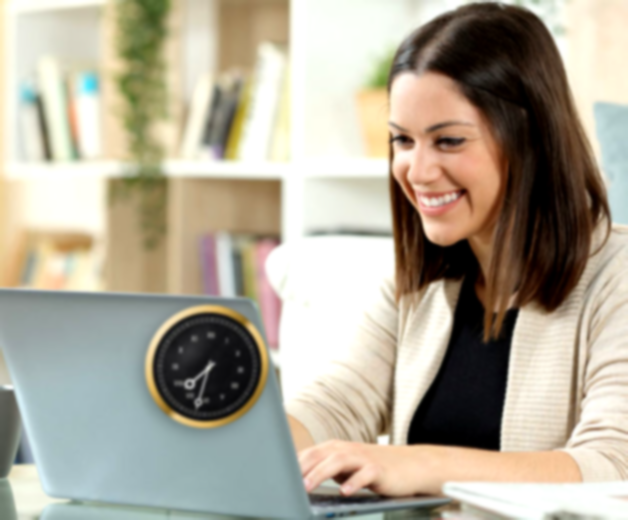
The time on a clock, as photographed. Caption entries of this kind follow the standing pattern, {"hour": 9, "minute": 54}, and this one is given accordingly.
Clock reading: {"hour": 7, "minute": 32}
